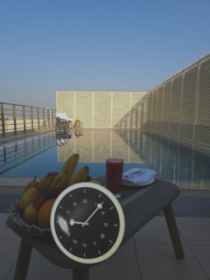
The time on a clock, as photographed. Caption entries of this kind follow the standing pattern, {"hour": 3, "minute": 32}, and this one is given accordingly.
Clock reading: {"hour": 9, "minute": 7}
